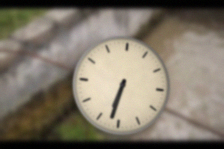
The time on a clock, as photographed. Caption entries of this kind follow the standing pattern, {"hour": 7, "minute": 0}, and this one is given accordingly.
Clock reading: {"hour": 6, "minute": 32}
